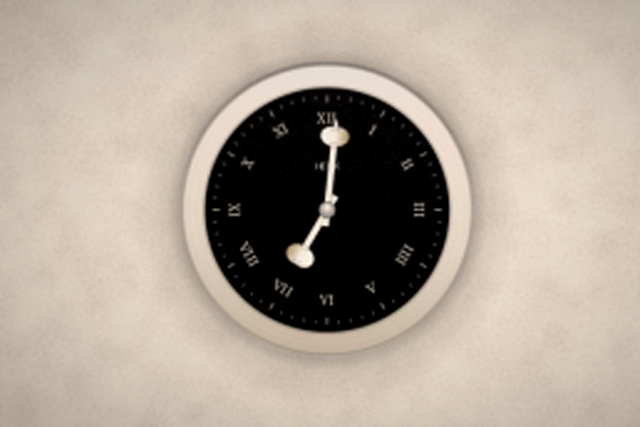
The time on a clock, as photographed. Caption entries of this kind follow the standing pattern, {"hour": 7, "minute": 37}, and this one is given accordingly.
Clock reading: {"hour": 7, "minute": 1}
